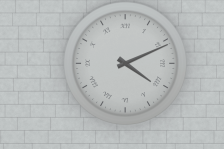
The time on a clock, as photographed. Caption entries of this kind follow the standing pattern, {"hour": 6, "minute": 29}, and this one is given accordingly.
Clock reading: {"hour": 4, "minute": 11}
